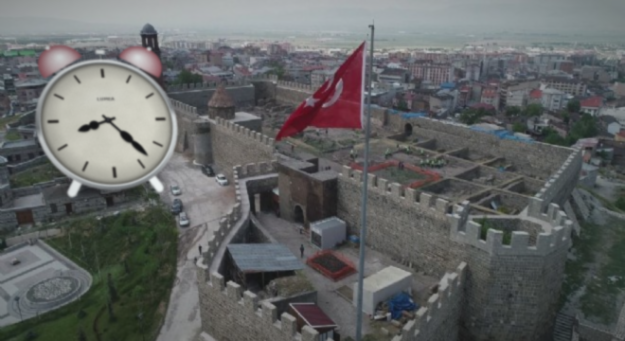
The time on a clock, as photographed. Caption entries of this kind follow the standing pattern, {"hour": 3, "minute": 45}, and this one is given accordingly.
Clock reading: {"hour": 8, "minute": 23}
